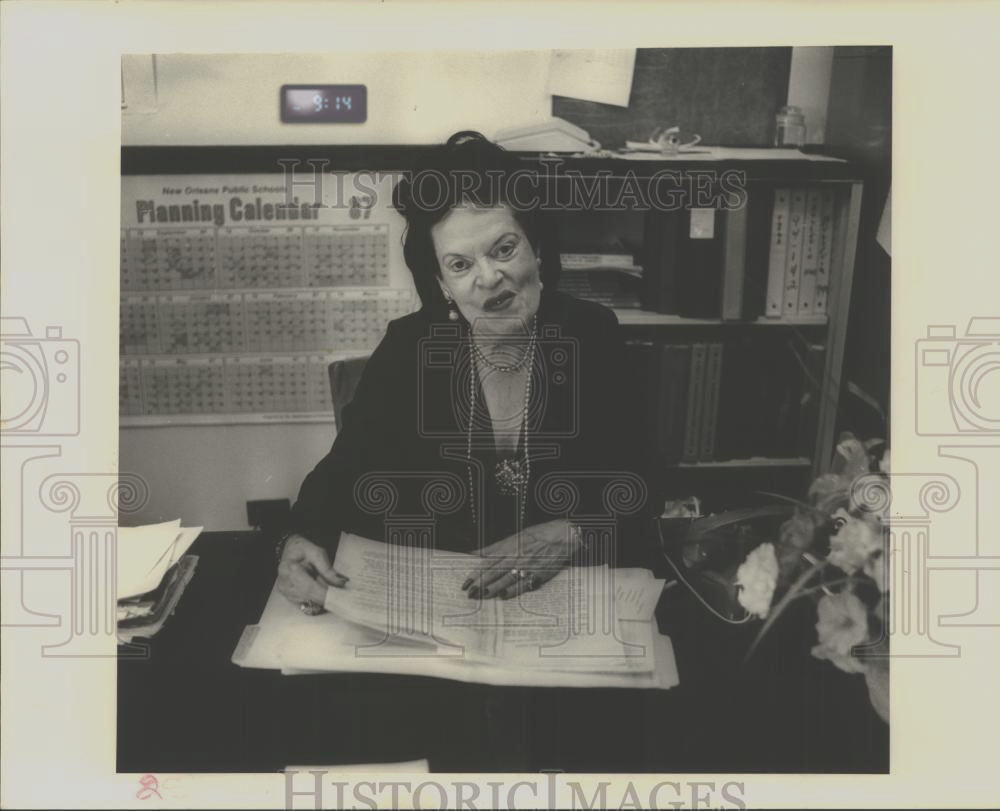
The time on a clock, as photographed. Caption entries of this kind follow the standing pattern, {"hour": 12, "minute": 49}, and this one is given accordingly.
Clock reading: {"hour": 9, "minute": 14}
